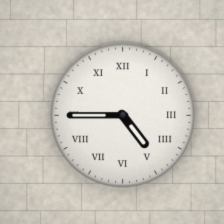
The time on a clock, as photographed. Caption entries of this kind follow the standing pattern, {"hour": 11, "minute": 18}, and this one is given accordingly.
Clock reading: {"hour": 4, "minute": 45}
